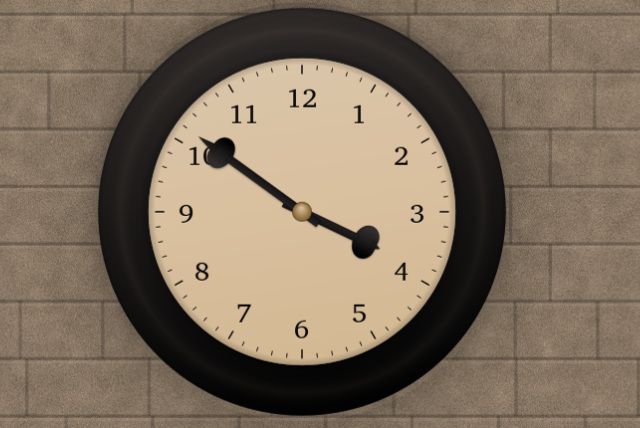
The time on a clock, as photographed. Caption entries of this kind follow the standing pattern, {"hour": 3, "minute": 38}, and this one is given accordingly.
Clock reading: {"hour": 3, "minute": 51}
